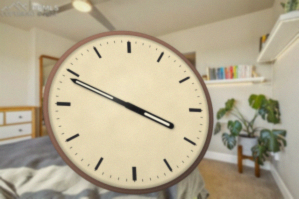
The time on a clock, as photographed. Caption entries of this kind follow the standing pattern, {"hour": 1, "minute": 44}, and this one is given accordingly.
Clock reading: {"hour": 3, "minute": 49}
